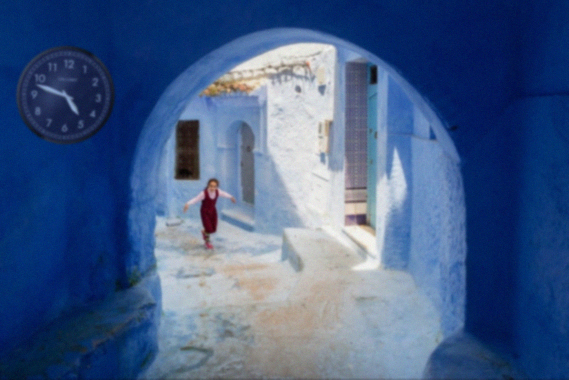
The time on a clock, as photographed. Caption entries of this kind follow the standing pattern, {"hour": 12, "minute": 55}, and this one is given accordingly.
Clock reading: {"hour": 4, "minute": 48}
